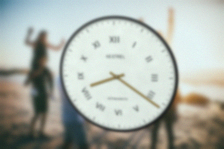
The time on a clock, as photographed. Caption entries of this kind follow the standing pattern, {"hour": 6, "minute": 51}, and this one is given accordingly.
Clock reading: {"hour": 8, "minute": 21}
